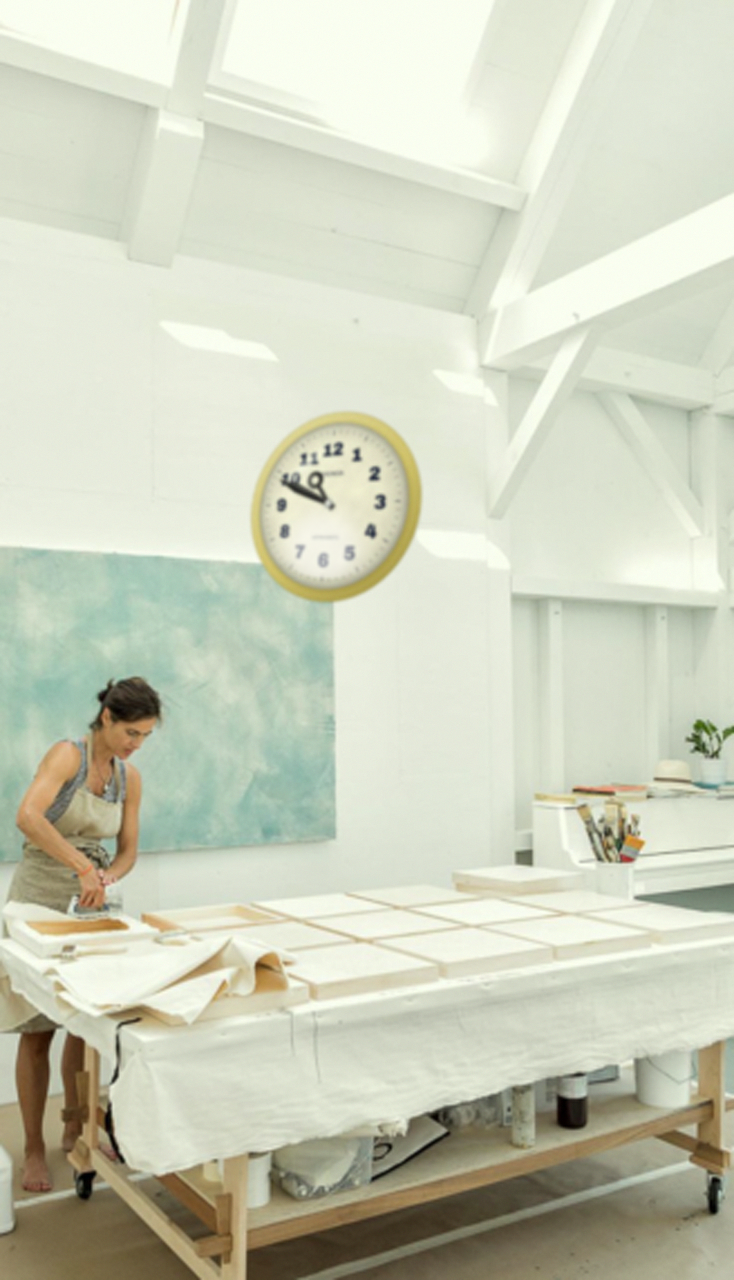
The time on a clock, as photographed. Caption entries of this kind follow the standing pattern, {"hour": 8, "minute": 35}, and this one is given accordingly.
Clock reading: {"hour": 10, "minute": 49}
